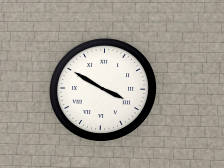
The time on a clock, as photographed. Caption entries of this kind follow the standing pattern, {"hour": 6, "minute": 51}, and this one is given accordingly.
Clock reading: {"hour": 3, "minute": 50}
